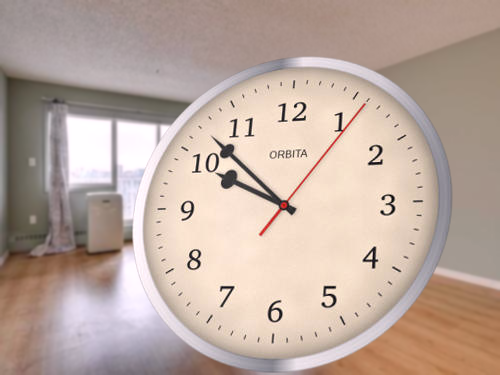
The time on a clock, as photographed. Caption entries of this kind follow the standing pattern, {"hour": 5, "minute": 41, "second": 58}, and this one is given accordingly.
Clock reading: {"hour": 9, "minute": 52, "second": 6}
